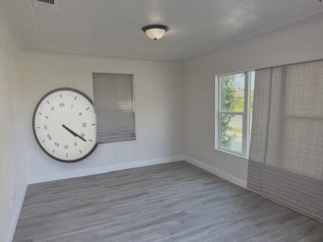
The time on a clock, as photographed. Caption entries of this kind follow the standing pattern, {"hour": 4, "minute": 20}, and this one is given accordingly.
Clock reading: {"hour": 4, "minute": 21}
